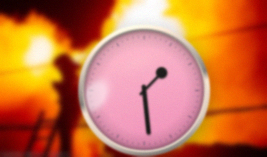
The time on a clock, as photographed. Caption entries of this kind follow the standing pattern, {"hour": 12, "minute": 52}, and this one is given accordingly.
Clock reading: {"hour": 1, "minute": 29}
